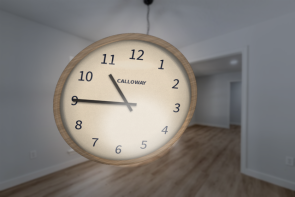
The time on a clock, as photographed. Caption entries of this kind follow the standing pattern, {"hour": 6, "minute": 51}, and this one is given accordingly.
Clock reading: {"hour": 10, "minute": 45}
